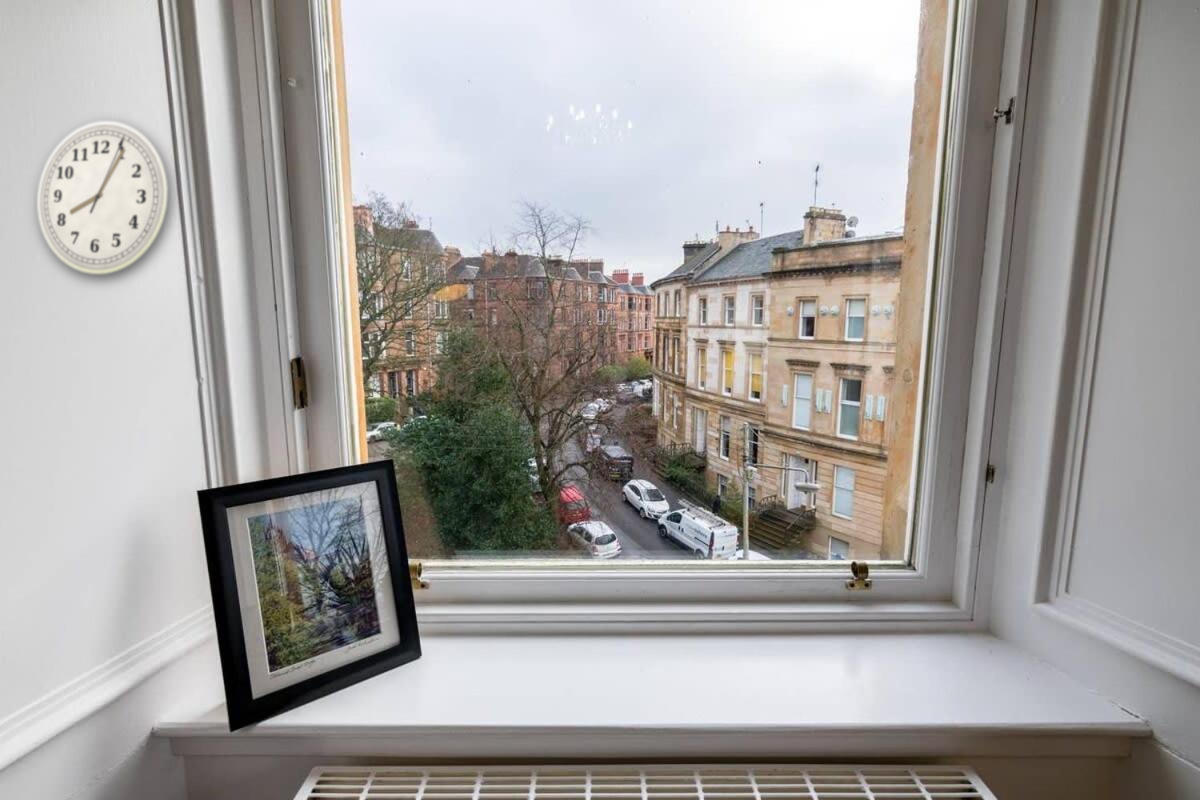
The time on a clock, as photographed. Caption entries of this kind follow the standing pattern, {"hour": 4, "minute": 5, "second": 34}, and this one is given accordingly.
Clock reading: {"hour": 8, "minute": 5, "second": 4}
